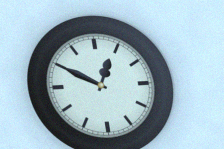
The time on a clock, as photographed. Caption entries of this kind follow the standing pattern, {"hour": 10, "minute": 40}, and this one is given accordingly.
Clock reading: {"hour": 12, "minute": 50}
